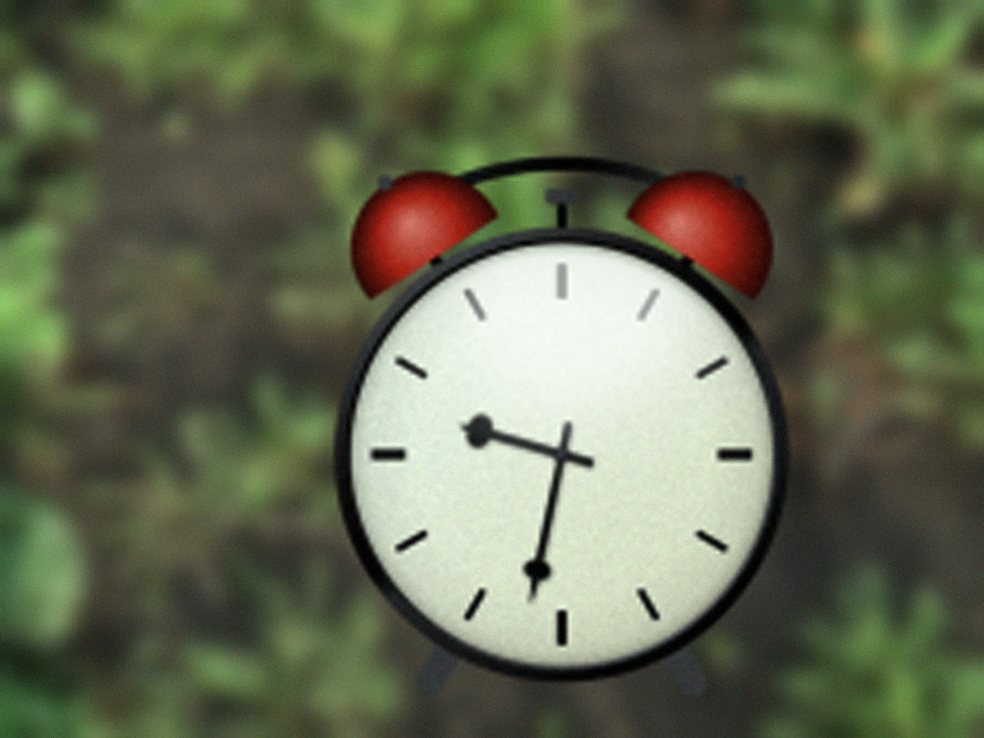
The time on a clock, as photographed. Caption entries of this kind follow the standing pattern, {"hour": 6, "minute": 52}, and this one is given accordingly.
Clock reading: {"hour": 9, "minute": 32}
